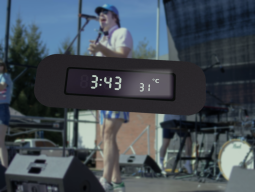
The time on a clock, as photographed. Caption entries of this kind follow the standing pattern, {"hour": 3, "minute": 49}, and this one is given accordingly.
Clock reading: {"hour": 3, "minute": 43}
